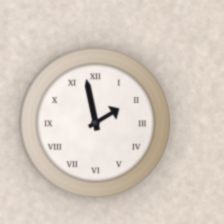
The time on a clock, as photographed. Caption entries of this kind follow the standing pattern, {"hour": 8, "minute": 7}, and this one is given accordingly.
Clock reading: {"hour": 1, "minute": 58}
